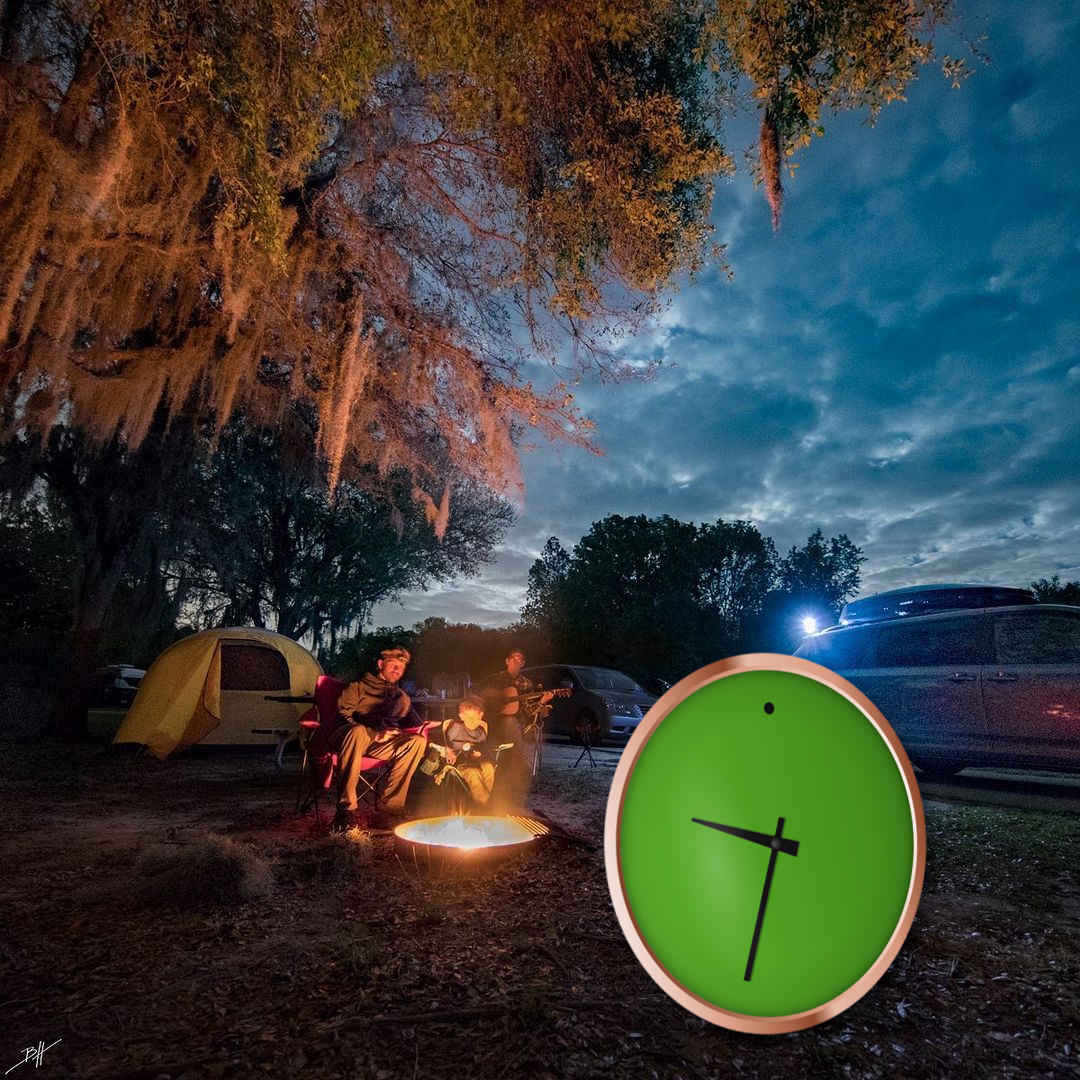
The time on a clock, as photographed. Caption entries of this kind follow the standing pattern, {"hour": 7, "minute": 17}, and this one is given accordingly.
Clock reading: {"hour": 9, "minute": 33}
